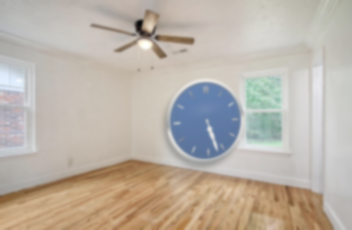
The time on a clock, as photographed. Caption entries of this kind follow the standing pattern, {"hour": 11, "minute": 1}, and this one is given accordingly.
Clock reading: {"hour": 5, "minute": 27}
